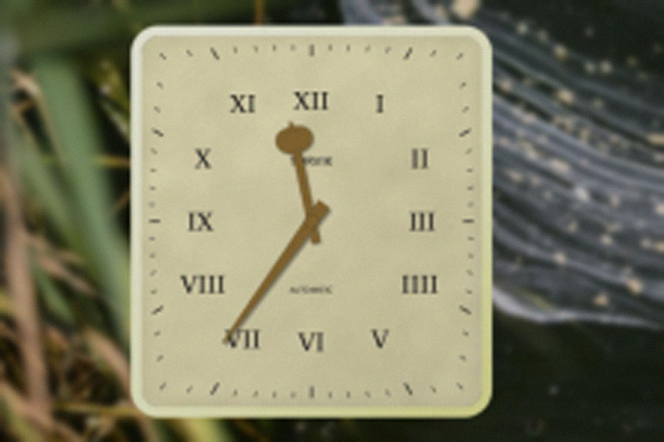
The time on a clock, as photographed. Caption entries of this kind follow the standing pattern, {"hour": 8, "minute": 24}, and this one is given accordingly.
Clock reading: {"hour": 11, "minute": 36}
